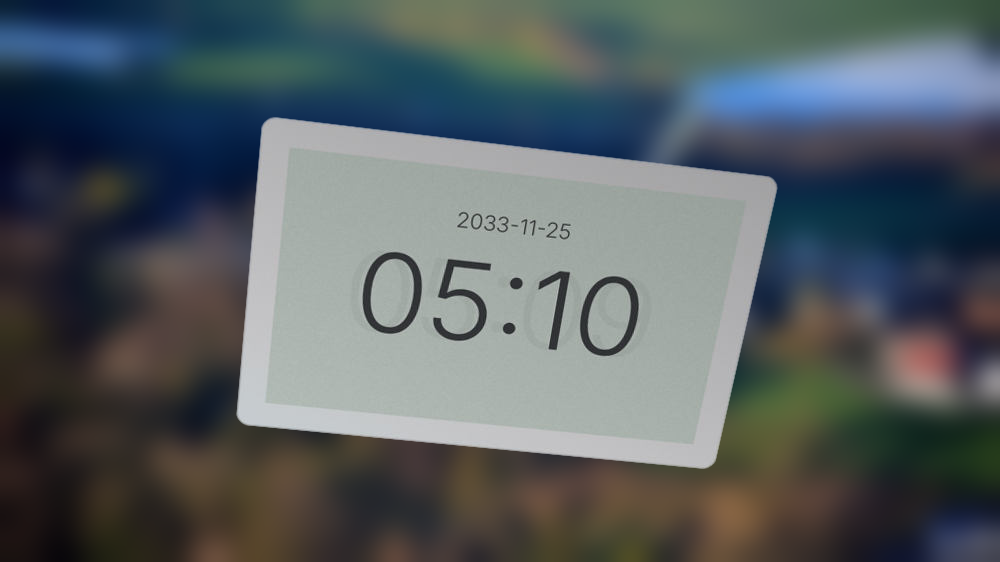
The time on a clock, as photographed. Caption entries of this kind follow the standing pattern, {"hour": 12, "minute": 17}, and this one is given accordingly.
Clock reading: {"hour": 5, "minute": 10}
